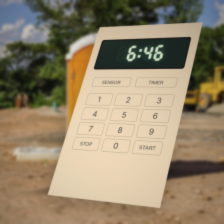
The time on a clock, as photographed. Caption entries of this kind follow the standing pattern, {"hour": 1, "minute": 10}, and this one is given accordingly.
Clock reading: {"hour": 6, "minute": 46}
